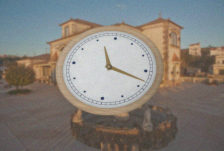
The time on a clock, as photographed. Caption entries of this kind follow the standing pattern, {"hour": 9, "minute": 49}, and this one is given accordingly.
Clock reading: {"hour": 11, "minute": 18}
